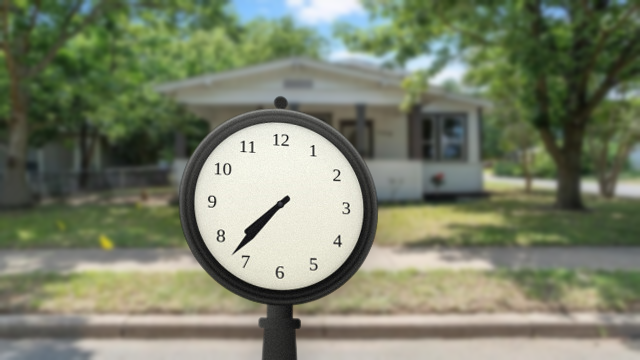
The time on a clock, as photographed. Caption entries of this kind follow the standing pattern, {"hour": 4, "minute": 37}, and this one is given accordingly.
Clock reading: {"hour": 7, "minute": 37}
